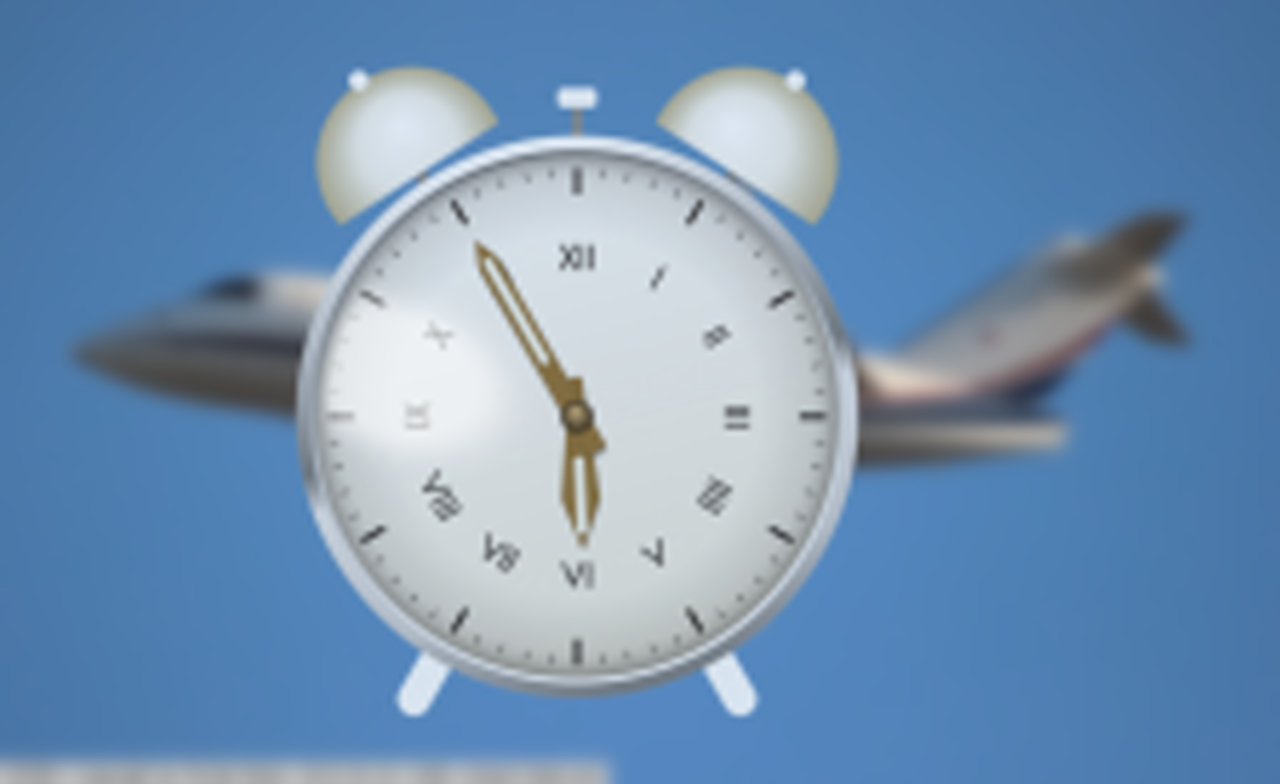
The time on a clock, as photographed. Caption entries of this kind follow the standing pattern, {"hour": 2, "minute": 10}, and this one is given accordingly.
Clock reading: {"hour": 5, "minute": 55}
